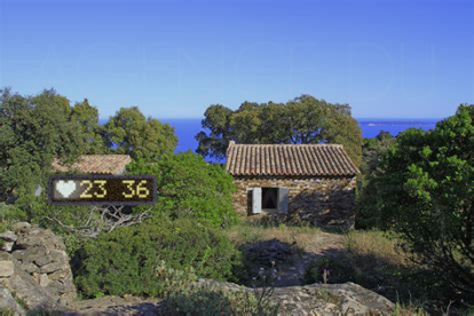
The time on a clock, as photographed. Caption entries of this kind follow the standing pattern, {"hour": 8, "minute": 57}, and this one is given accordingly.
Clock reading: {"hour": 23, "minute": 36}
